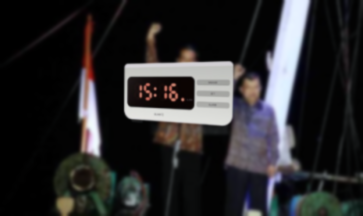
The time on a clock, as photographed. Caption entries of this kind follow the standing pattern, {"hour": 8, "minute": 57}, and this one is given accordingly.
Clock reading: {"hour": 15, "minute": 16}
